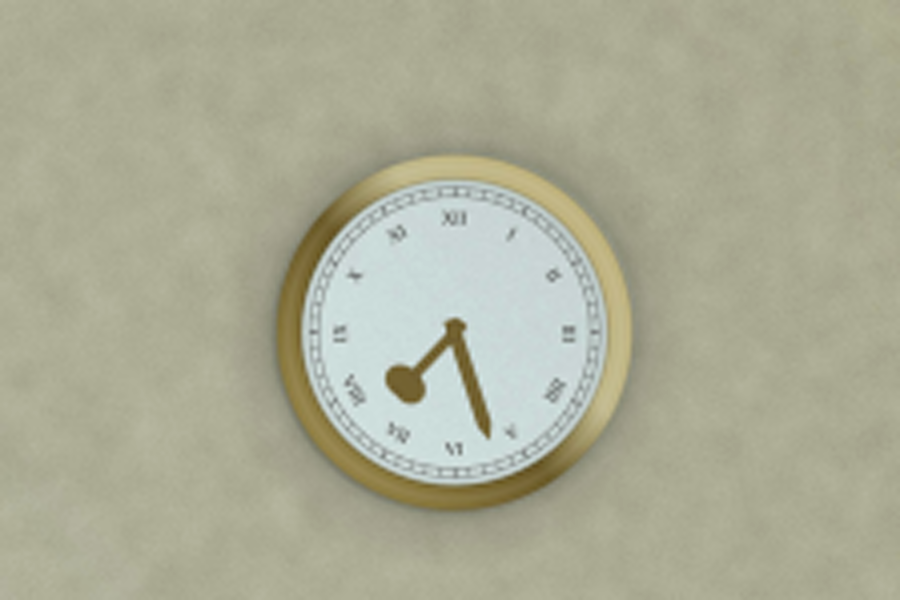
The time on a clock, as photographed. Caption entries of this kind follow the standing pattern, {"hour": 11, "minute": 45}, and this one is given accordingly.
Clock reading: {"hour": 7, "minute": 27}
